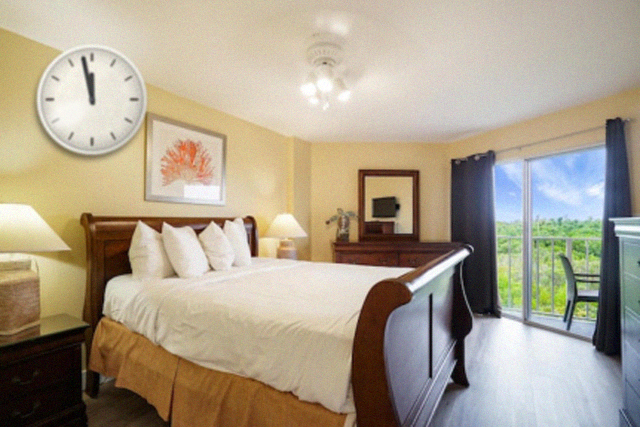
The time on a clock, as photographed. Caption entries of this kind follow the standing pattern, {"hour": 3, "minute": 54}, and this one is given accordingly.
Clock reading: {"hour": 11, "minute": 58}
